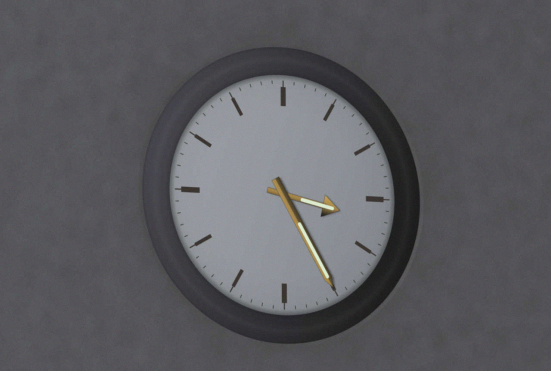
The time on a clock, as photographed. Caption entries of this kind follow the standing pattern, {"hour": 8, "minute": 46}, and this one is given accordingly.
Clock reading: {"hour": 3, "minute": 25}
